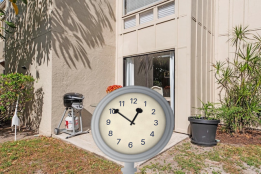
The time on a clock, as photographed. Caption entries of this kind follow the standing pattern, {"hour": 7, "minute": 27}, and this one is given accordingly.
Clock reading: {"hour": 12, "minute": 51}
